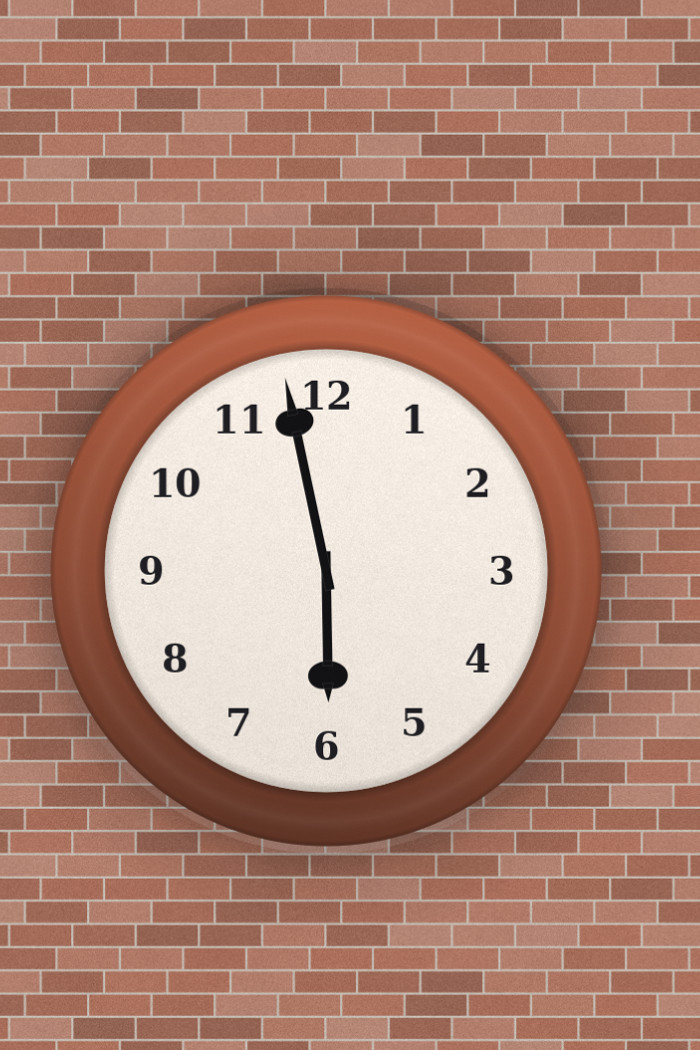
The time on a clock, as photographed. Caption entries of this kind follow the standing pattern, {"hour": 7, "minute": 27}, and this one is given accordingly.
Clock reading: {"hour": 5, "minute": 58}
